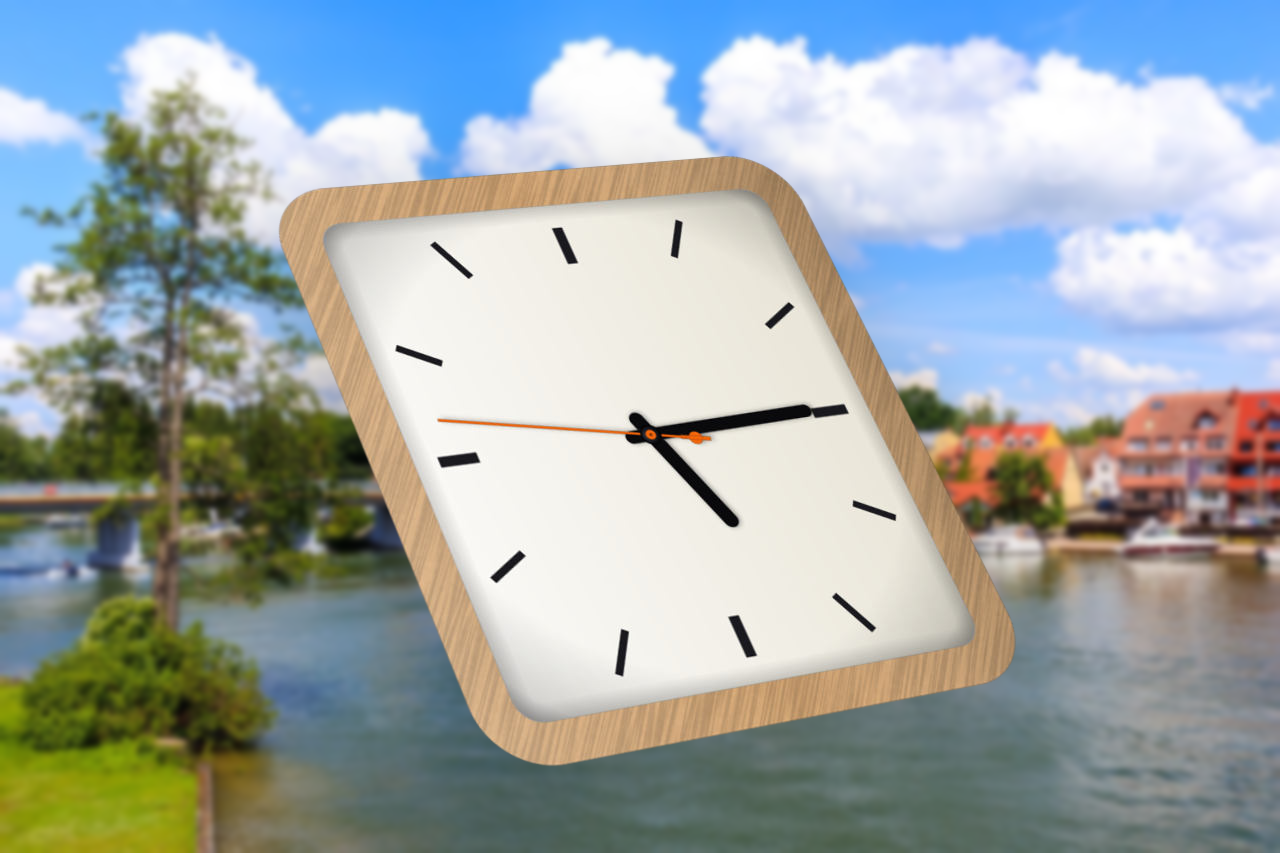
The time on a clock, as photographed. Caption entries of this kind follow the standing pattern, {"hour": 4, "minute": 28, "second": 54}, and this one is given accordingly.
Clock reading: {"hour": 5, "minute": 14, "second": 47}
